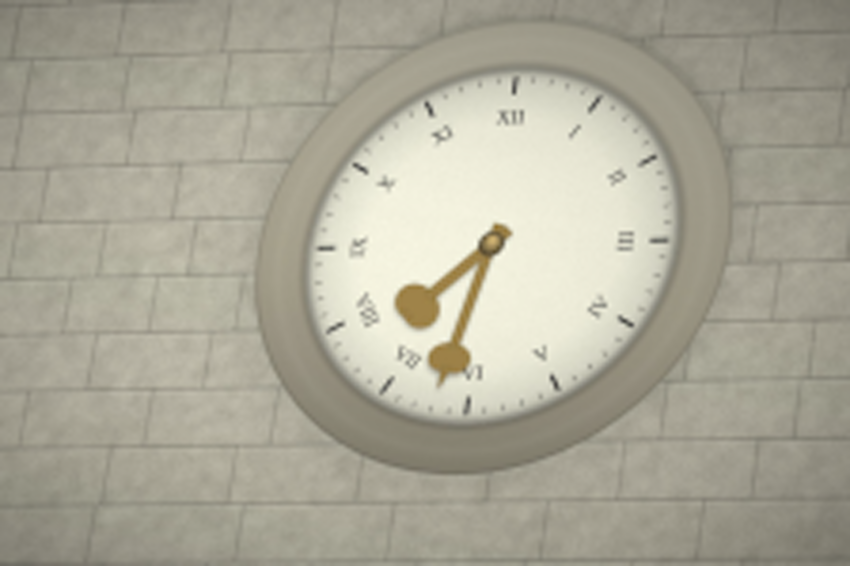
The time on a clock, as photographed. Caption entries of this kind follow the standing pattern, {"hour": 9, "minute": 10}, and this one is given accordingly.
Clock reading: {"hour": 7, "minute": 32}
